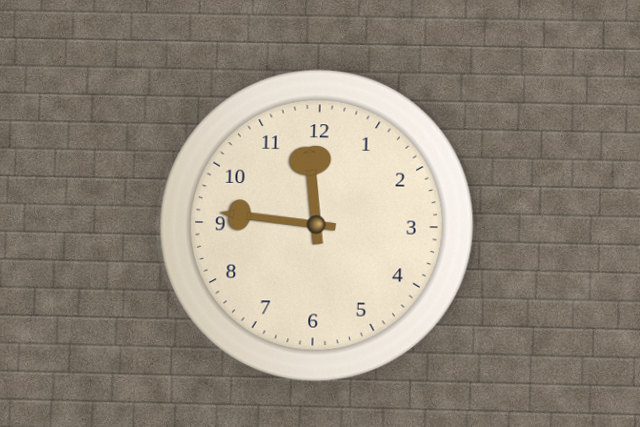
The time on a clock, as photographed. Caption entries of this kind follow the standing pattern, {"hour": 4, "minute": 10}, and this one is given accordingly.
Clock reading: {"hour": 11, "minute": 46}
